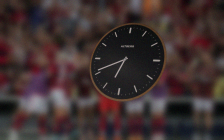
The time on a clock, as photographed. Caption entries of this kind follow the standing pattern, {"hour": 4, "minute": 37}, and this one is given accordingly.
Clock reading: {"hour": 6, "minute": 41}
